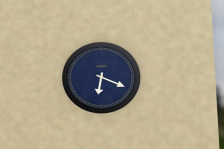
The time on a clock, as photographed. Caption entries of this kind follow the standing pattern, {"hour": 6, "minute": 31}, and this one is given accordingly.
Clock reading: {"hour": 6, "minute": 19}
